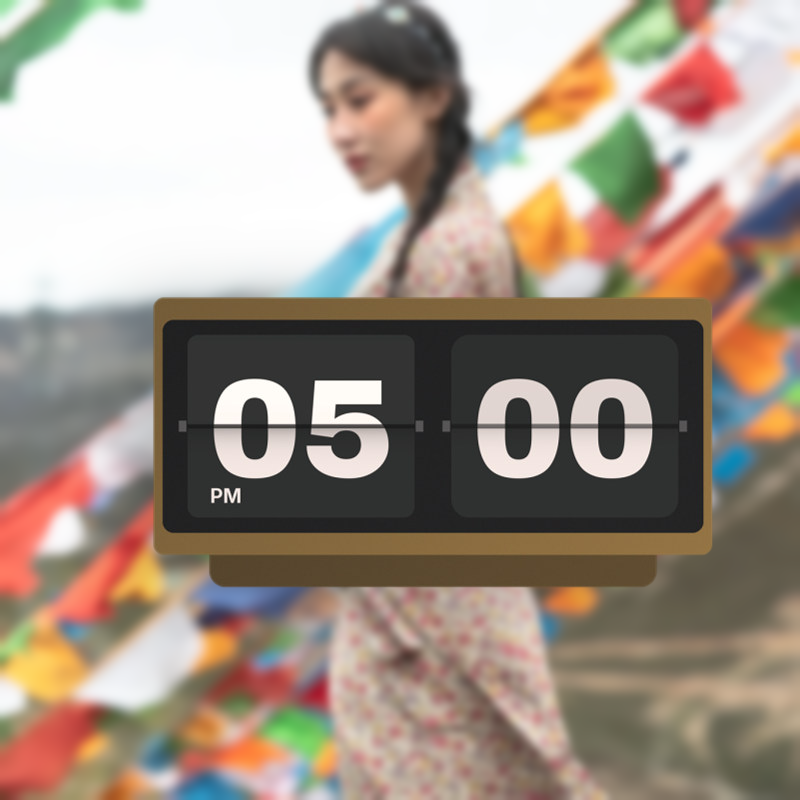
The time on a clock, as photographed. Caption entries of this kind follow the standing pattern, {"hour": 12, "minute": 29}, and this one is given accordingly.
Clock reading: {"hour": 5, "minute": 0}
